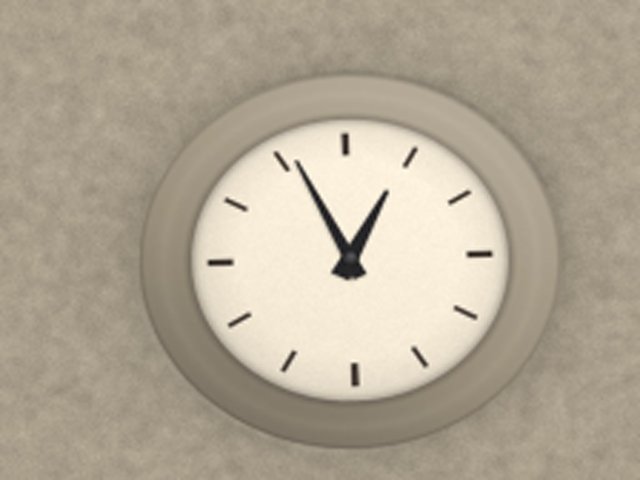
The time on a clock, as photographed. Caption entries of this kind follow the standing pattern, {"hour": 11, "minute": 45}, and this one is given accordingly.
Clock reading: {"hour": 12, "minute": 56}
